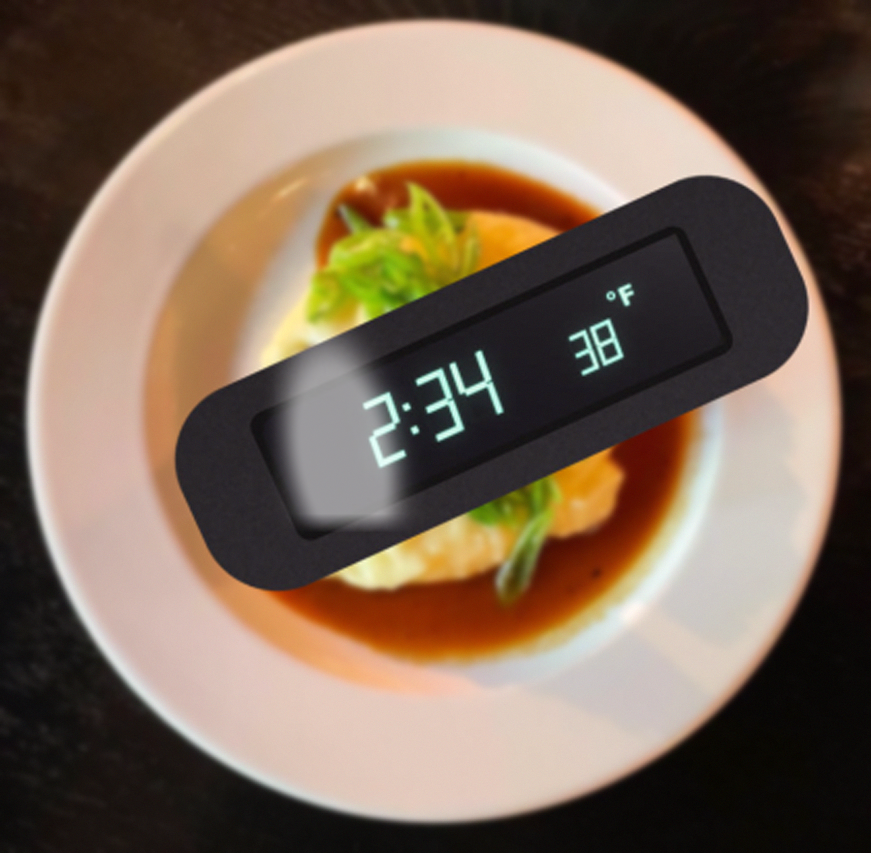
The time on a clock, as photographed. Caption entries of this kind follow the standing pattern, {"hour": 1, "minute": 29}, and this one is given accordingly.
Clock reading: {"hour": 2, "minute": 34}
